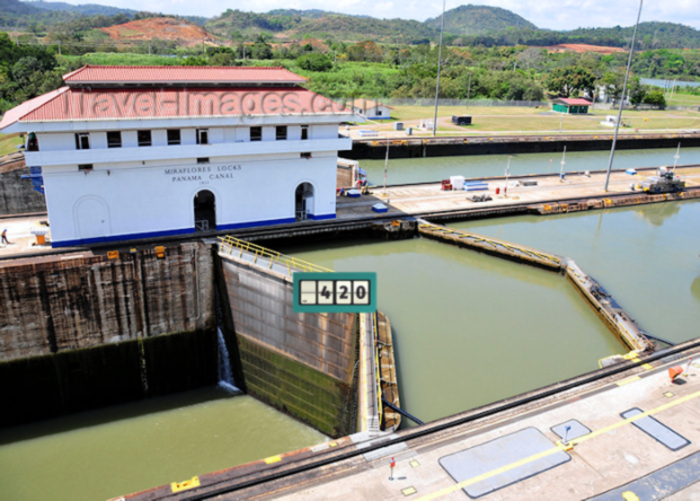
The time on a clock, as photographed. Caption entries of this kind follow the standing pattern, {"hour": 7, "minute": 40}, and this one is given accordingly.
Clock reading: {"hour": 4, "minute": 20}
